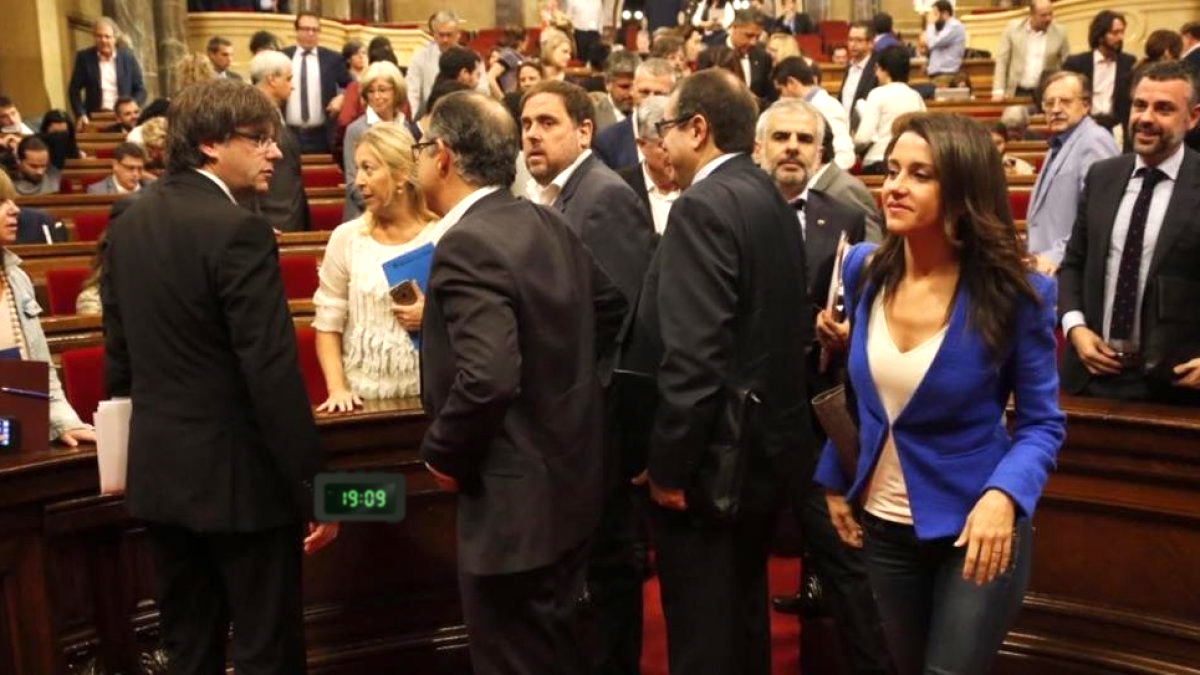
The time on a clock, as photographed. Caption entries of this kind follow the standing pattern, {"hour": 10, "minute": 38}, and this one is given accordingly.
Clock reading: {"hour": 19, "minute": 9}
